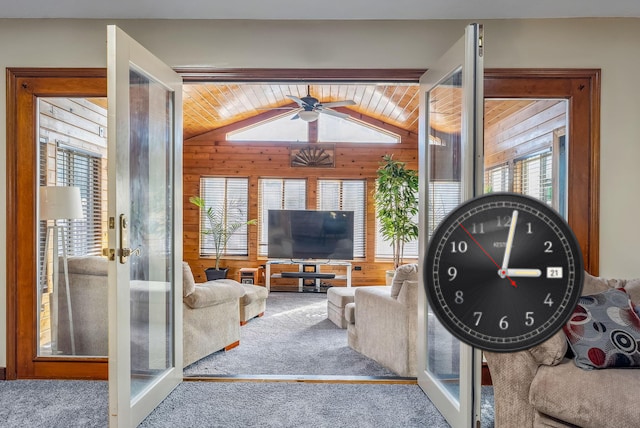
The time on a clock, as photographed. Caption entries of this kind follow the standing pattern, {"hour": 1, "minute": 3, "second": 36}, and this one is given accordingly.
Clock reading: {"hour": 3, "minute": 1, "second": 53}
